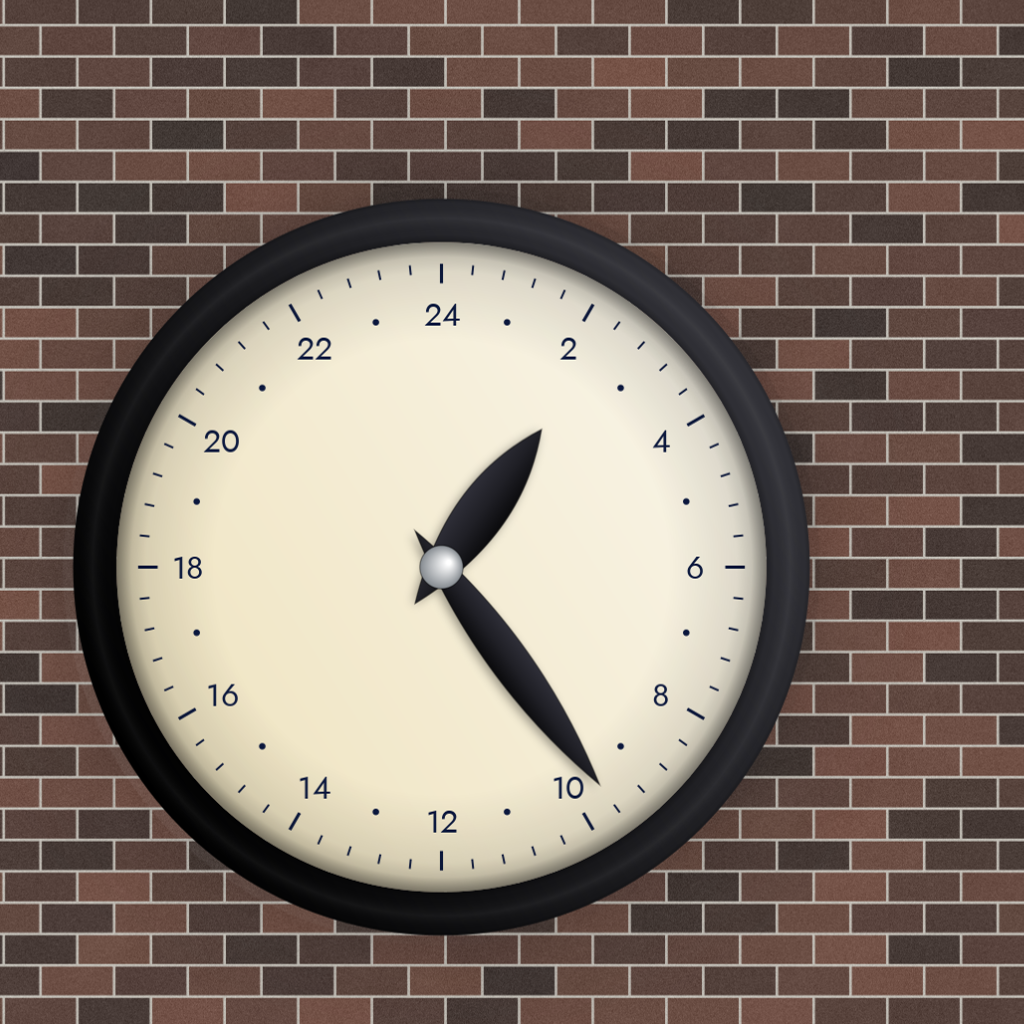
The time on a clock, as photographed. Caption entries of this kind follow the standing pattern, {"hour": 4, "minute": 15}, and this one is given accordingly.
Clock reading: {"hour": 2, "minute": 24}
